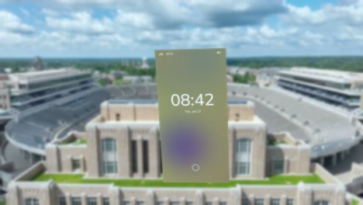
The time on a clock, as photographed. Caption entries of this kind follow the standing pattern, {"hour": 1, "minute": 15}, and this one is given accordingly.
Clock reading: {"hour": 8, "minute": 42}
